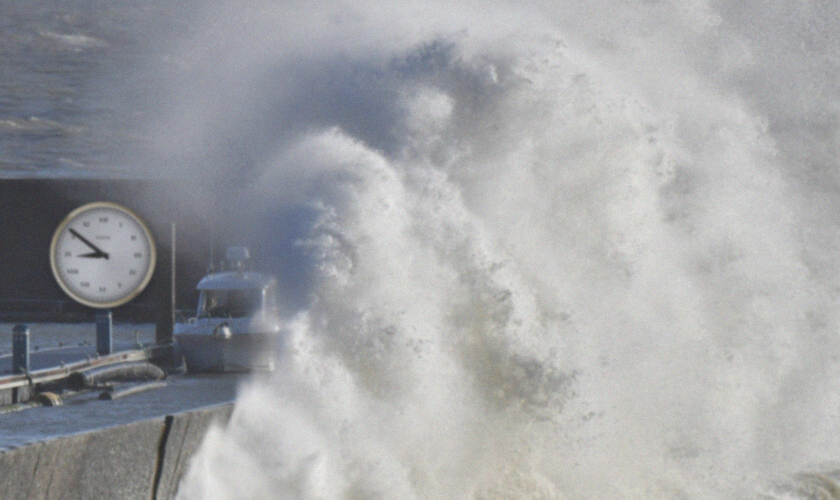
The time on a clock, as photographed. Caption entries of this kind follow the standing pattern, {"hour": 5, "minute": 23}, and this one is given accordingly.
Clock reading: {"hour": 8, "minute": 51}
